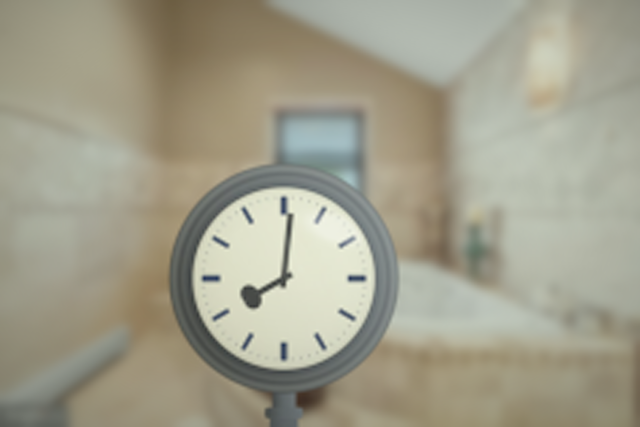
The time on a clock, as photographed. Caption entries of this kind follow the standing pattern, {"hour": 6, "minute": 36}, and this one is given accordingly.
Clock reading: {"hour": 8, "minute": 1}
